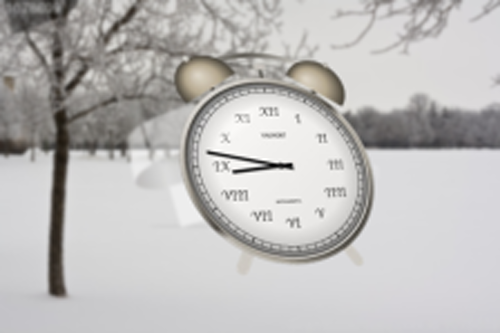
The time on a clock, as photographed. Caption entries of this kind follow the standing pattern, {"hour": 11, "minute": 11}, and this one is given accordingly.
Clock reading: {"hour": 8, "minute": 47}
